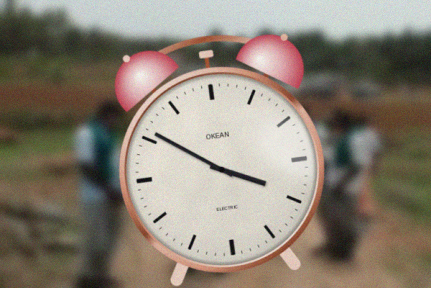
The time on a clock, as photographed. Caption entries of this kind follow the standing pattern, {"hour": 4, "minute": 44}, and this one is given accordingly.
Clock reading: {"hour": 3, "minute": 51}
